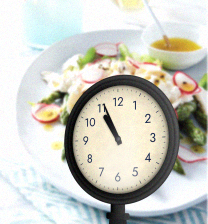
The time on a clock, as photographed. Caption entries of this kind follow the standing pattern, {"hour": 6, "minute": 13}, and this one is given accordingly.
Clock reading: {"hour": 10, "minute": 56}
